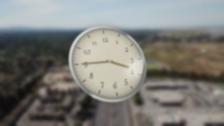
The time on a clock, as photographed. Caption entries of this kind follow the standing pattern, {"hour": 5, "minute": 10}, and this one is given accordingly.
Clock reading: {"hour": 3, "minute": 45}
